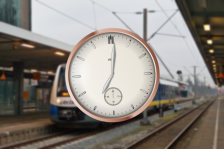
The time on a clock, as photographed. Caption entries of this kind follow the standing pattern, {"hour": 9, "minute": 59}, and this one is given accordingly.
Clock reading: {"hour": 7, "minute": 1}
